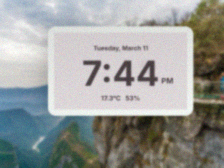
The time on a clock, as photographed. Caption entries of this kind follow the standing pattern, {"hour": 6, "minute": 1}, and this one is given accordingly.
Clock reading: {"hour": 7, "minute": 44}
